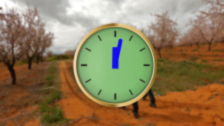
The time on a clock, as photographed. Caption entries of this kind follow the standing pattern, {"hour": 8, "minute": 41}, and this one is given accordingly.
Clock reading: {"hour": 12, "minute": 2}
